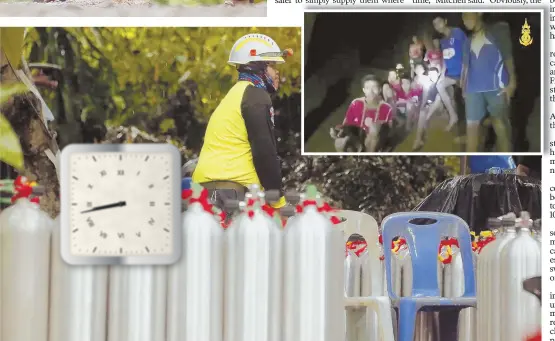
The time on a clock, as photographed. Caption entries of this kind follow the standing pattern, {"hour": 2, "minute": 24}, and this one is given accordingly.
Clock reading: {"hour": 8, "minute": 43}
